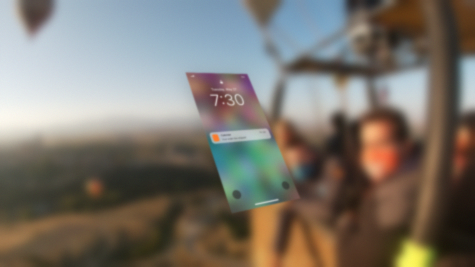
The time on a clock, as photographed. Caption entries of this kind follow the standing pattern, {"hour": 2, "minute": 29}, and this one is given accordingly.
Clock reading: {"hour": 7, "minute": 30}
